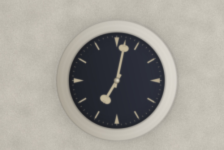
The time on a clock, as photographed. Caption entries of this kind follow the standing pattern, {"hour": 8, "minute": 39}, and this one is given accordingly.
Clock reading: {"hour": 7, "minute": 2}
